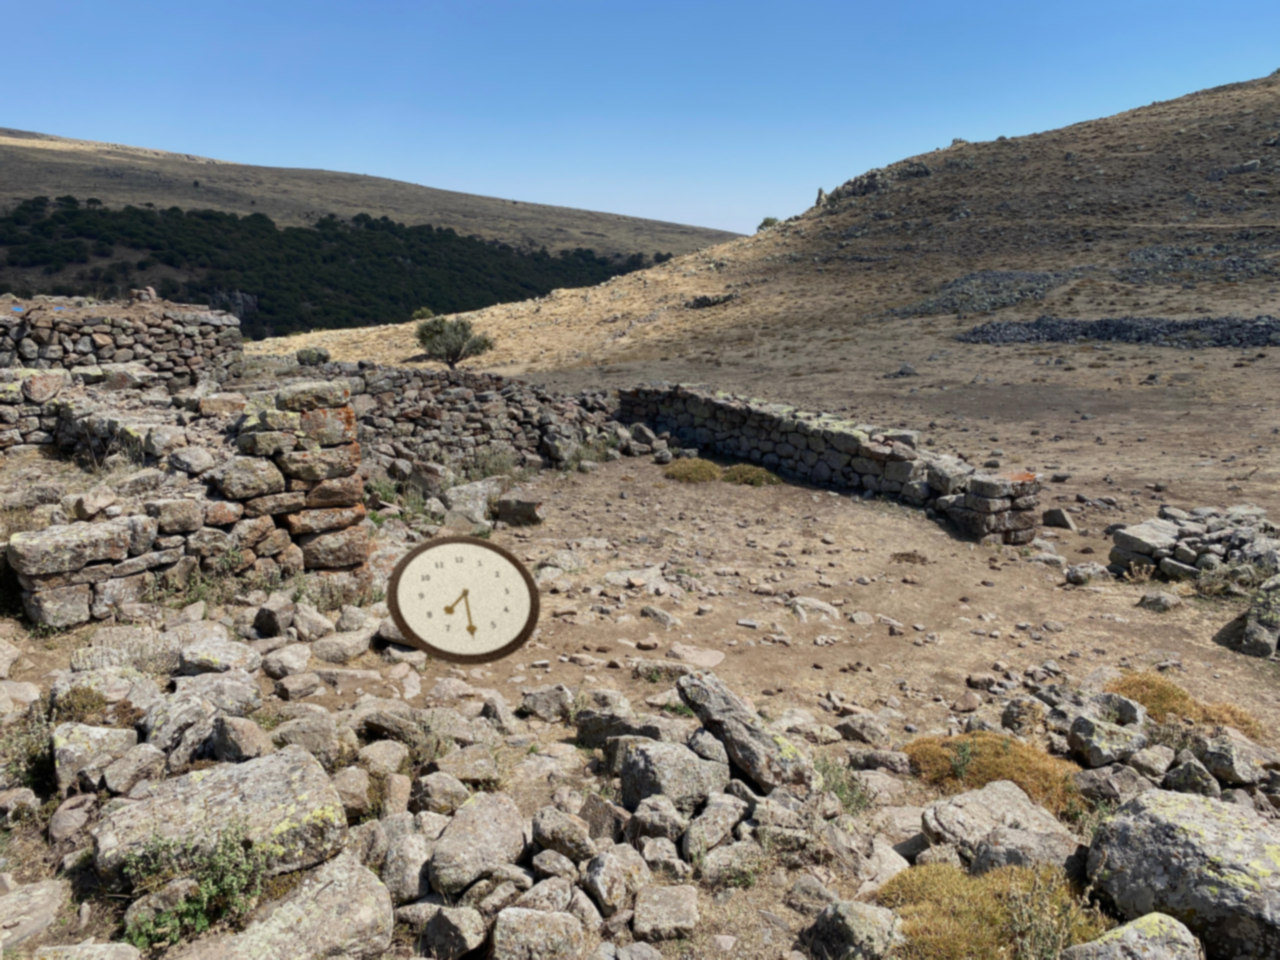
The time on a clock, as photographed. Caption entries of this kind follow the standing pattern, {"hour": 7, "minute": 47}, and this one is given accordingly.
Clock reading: {"hour": 7, "minute": 30}
